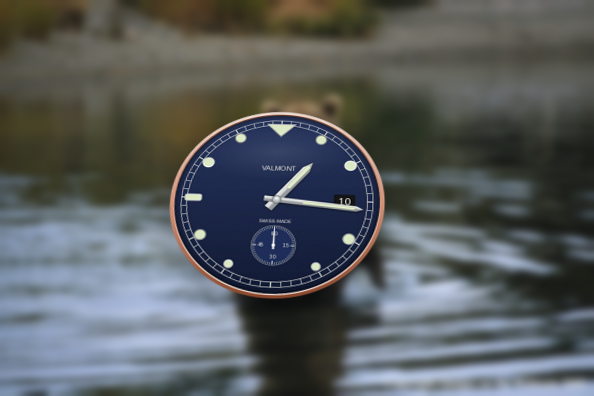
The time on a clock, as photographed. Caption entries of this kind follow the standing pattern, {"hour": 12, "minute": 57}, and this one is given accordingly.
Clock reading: {"hour": 1, "minute": 16}
